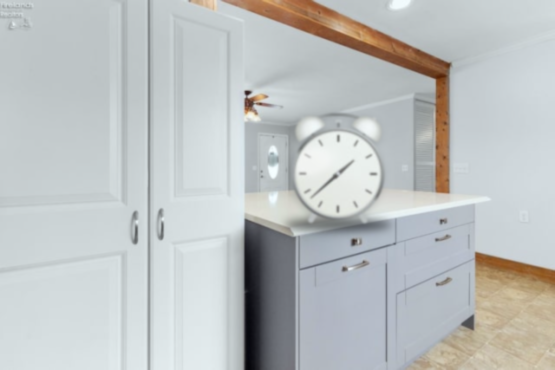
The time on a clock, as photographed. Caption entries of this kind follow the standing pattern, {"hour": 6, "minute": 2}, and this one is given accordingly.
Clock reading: {"hour": 1, "minute": 38}
